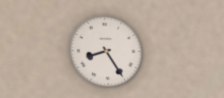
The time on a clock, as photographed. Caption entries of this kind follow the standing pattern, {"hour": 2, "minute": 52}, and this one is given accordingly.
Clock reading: {"hour": 8, "minute": 25}
